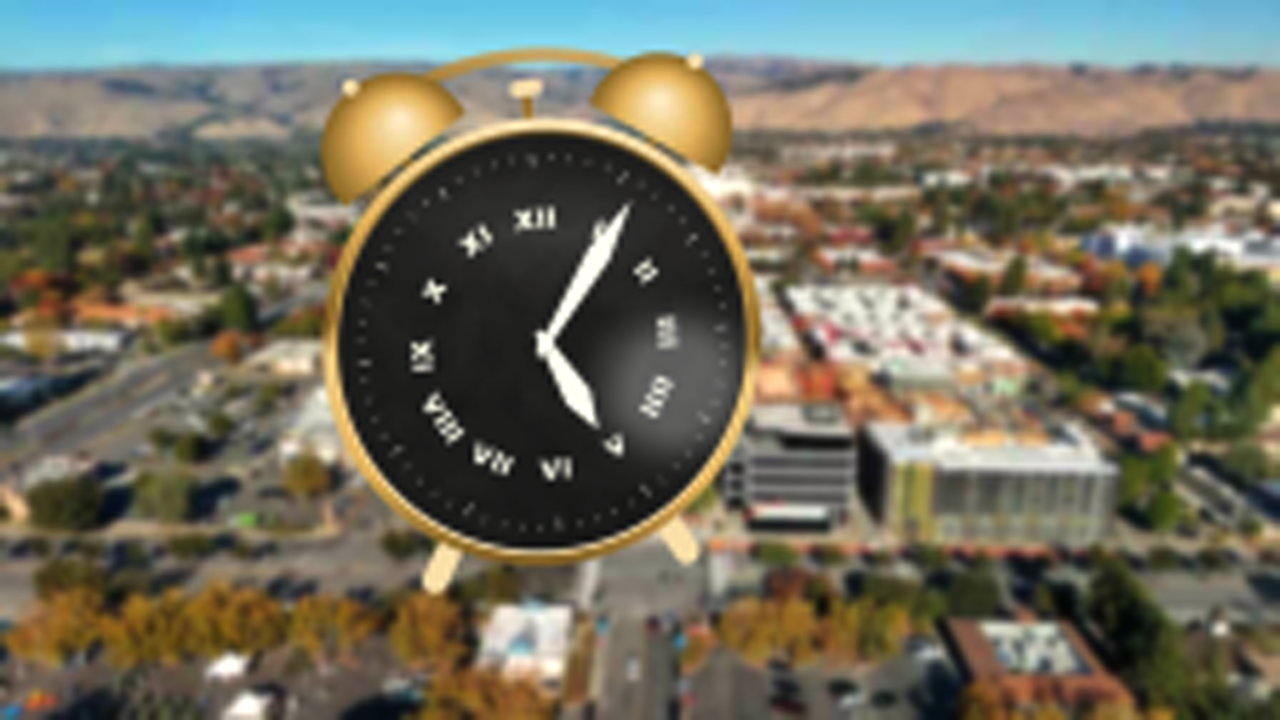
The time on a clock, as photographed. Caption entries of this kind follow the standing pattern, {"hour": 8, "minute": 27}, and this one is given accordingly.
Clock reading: {"hour": 5, "minute": 6}
